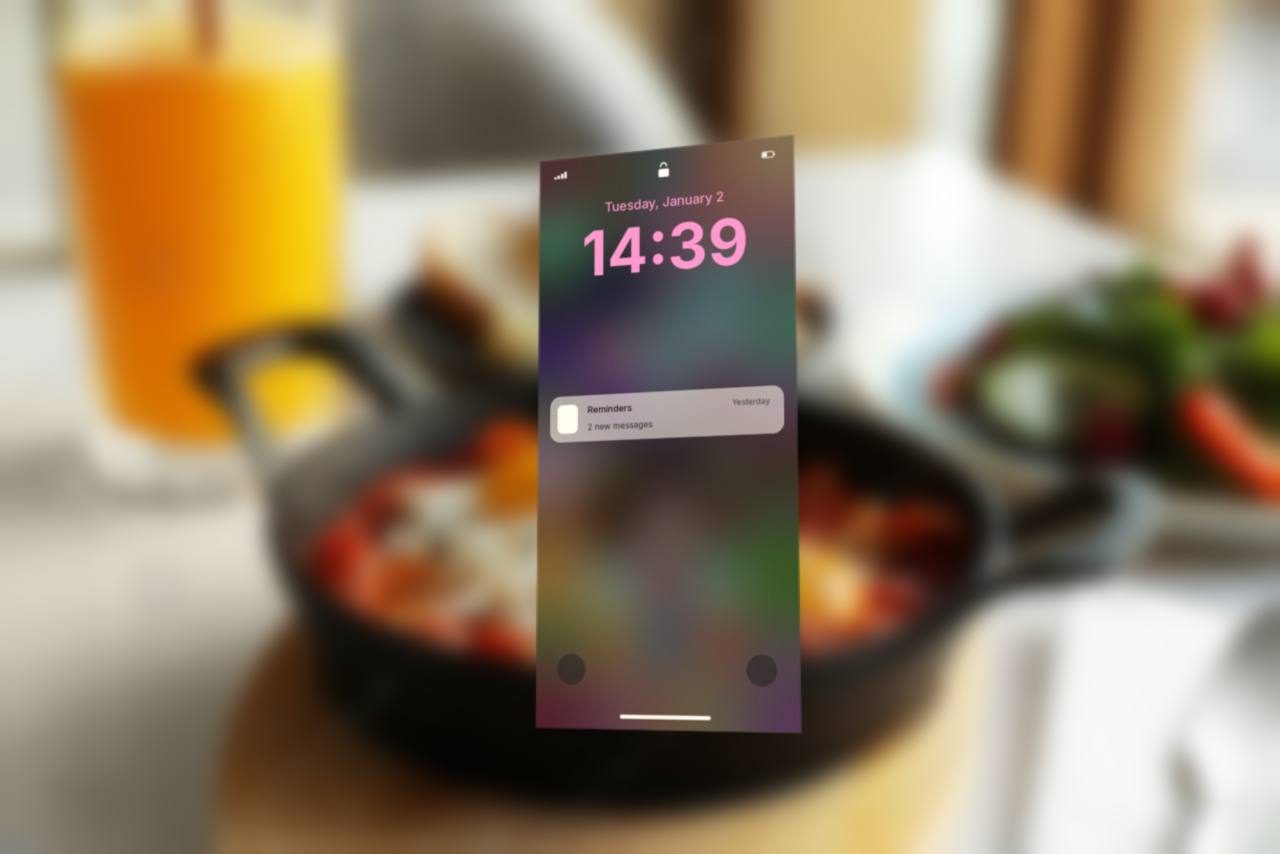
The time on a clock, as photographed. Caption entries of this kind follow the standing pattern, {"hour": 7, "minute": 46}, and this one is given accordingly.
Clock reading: {"hour": 14, "minute": 39}
